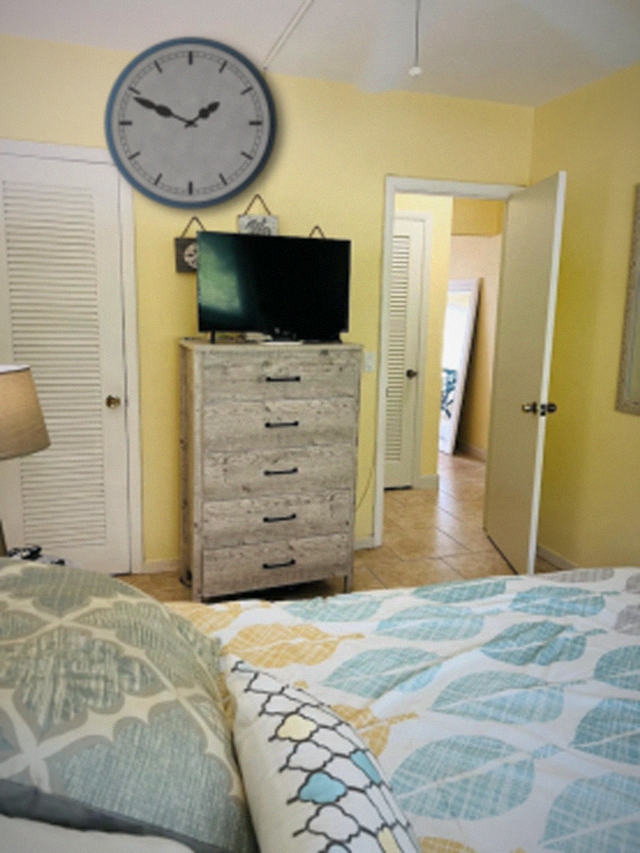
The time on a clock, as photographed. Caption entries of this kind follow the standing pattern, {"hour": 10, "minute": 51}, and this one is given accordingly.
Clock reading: {"hour": 1, "minute": 49}
